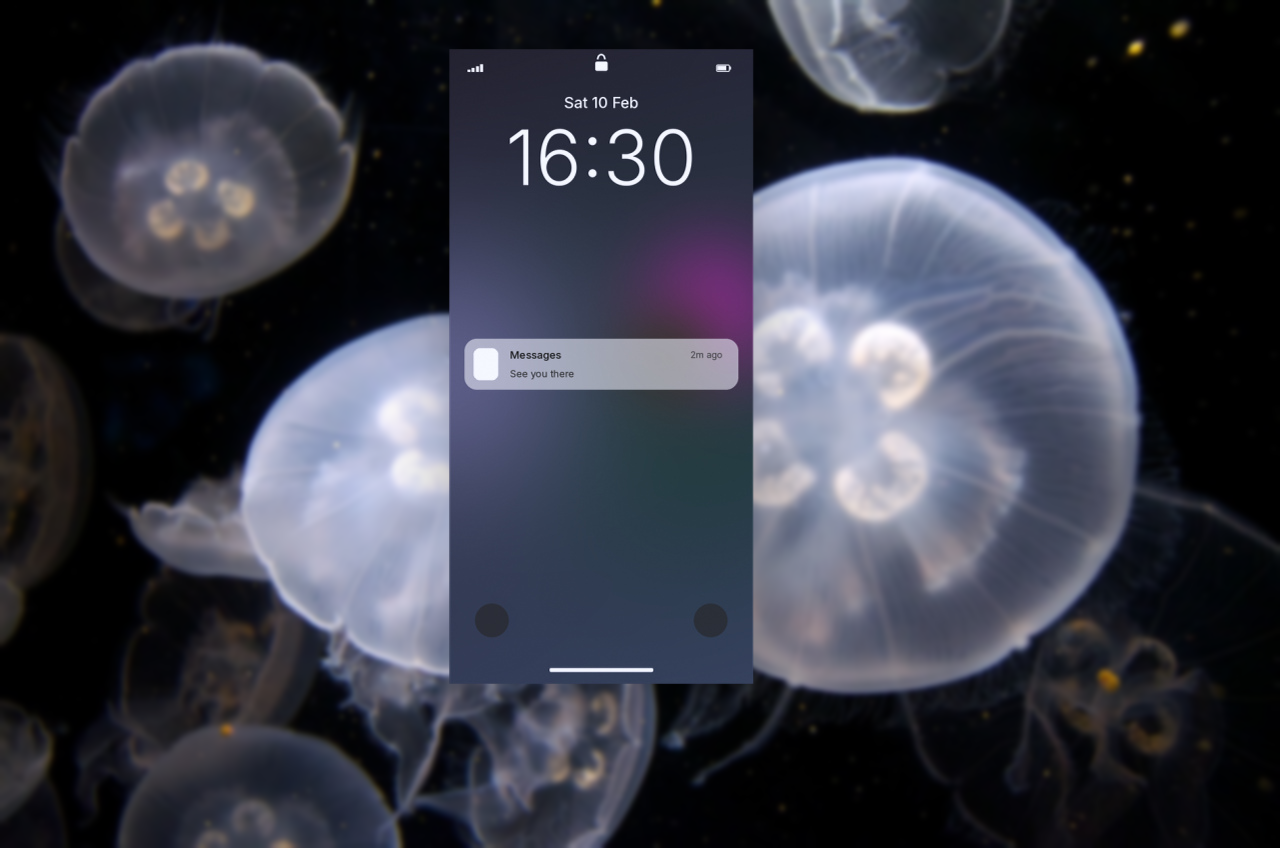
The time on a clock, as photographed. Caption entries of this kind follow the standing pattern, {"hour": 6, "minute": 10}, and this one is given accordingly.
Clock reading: {"hour": 16, "minute": 30}
